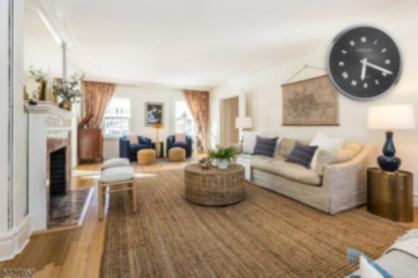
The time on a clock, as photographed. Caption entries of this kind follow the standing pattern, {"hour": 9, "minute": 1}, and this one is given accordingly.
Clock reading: {"hour": 6, "minute": 19}
